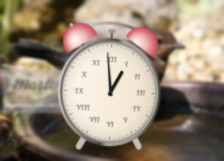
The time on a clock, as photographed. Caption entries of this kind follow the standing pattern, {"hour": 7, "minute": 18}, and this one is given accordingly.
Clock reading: {"hour": 12, "minute": 59}
